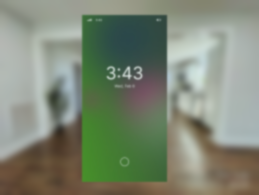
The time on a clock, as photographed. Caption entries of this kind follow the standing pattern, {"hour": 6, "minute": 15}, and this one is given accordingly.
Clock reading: {"hour": 3, "minute": 43}
